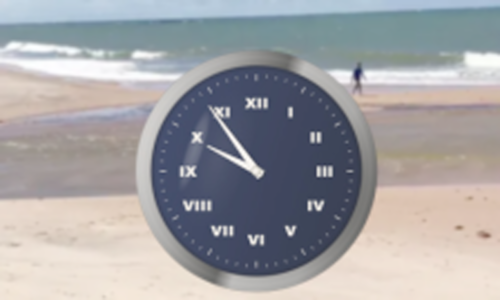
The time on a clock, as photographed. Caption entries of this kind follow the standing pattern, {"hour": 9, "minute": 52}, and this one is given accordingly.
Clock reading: {"hour": 9, "minute": 54}
